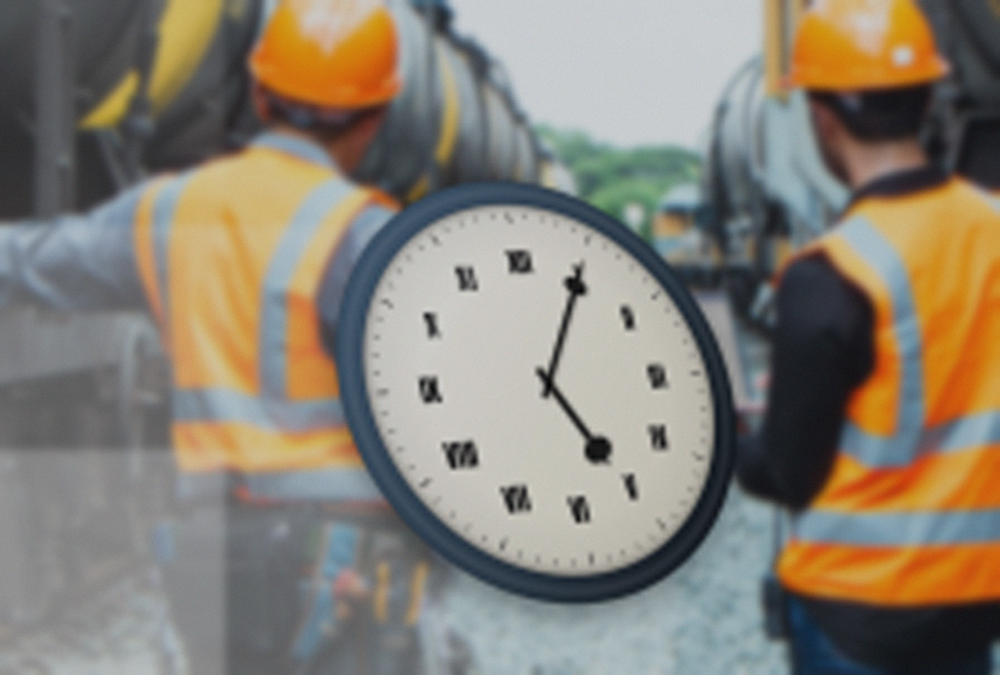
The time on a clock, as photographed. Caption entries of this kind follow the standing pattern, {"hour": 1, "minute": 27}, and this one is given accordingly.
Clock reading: {"hour": 5, "minute": 5}
